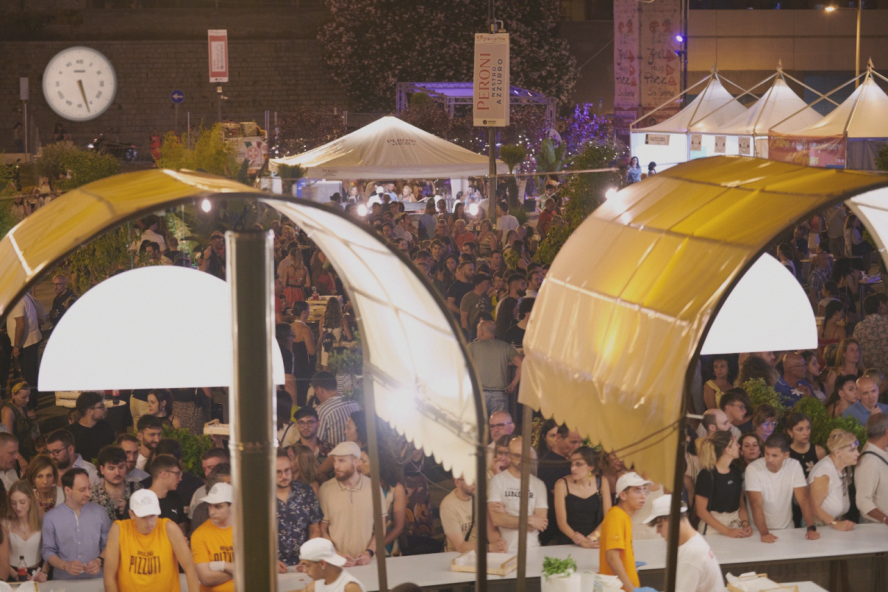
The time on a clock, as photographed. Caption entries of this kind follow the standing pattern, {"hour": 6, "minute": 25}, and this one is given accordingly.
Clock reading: {"hour": 5, "minute": 27}
